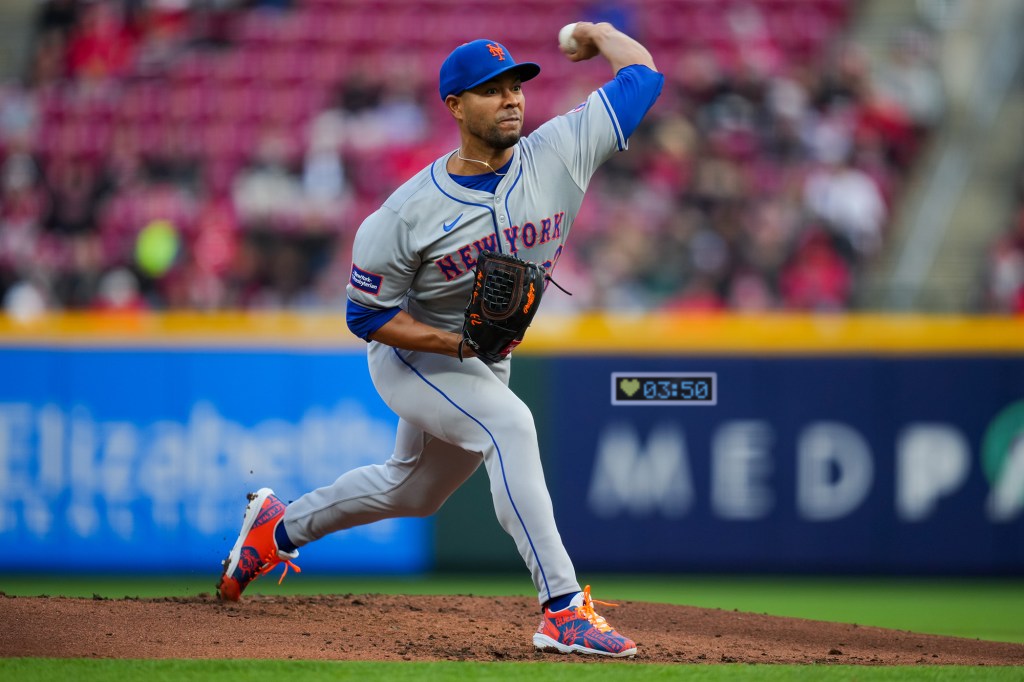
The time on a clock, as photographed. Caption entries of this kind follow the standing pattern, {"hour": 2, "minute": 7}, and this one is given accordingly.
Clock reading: {"hour": 3, "minute": 50}
